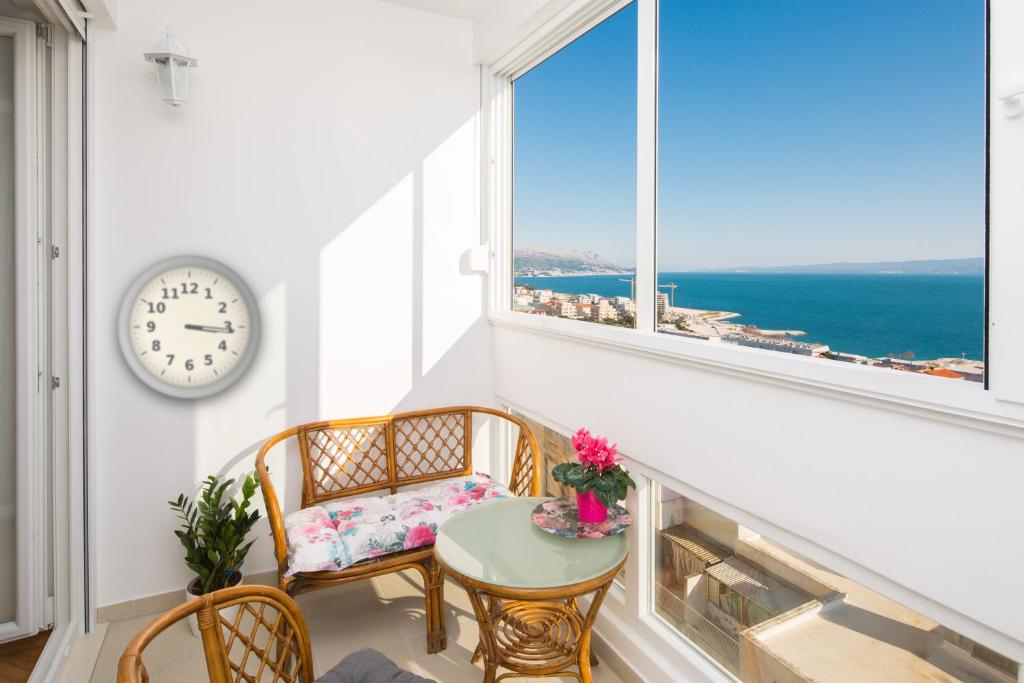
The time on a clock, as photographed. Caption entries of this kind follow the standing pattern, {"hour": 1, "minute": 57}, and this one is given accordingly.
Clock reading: {"hour": 3, "minute": 16}
